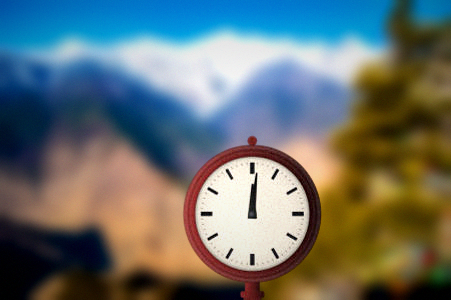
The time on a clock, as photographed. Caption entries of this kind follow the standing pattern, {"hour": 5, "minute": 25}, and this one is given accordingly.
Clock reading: {"hour": 12, "minute": 1}
